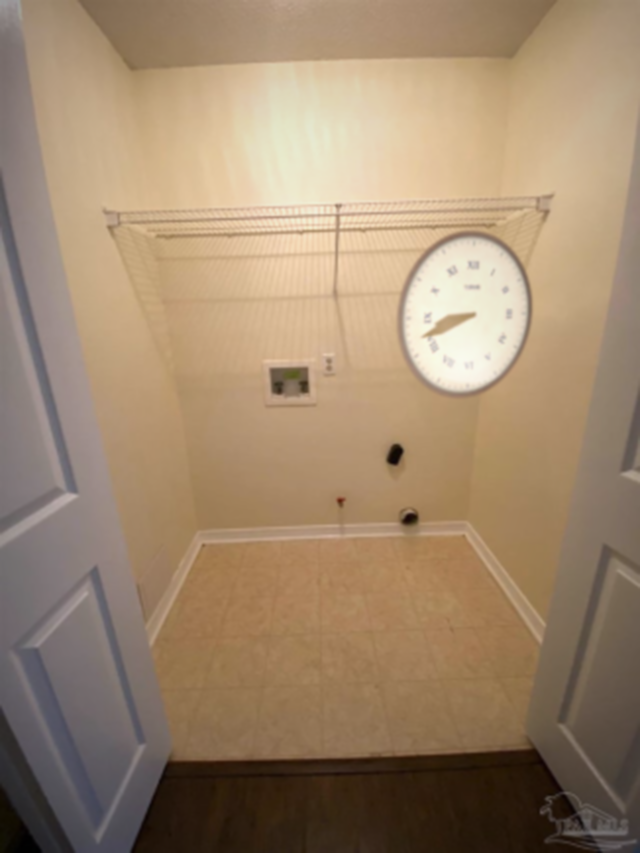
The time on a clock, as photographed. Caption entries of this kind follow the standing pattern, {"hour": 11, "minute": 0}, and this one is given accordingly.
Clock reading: {"hour": 8, "minute": 42}
